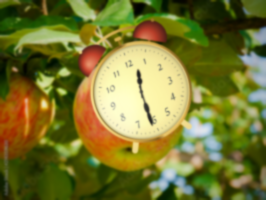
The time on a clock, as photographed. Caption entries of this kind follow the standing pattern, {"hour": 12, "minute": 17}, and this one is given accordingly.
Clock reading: {"hour": 12, "minute": 31}
